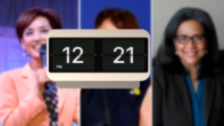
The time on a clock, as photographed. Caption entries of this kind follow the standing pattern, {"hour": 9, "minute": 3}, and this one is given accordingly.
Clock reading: {"hour": 12, "minute": 21}
